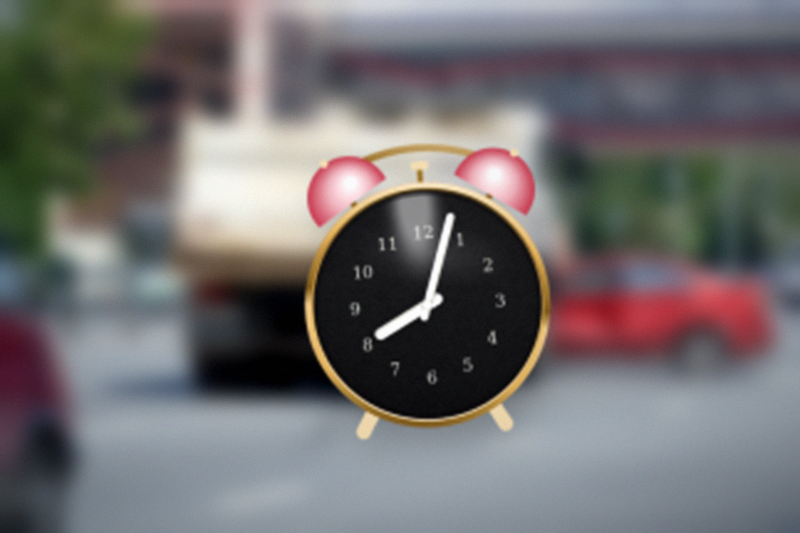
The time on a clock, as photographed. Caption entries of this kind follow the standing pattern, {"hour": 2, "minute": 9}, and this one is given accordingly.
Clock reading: {"hour": 8, "minute": 3}
